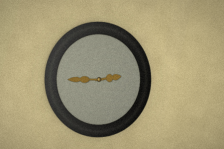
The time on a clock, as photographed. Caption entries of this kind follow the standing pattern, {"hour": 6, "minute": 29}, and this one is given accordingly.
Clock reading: {"hour": 2, "minute": 45}
